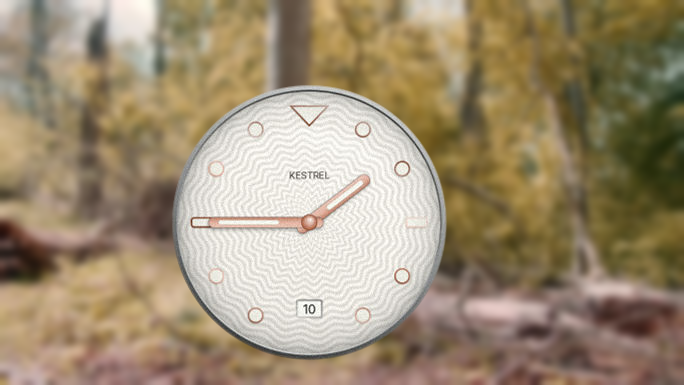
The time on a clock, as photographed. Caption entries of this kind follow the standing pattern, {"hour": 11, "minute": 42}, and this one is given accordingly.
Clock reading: {"hour": 1, "minute": 45}
